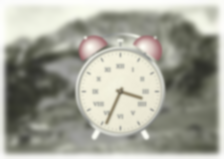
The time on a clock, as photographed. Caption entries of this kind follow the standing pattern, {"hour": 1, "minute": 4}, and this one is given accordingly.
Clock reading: {"hour": 3, "minute": 34}
